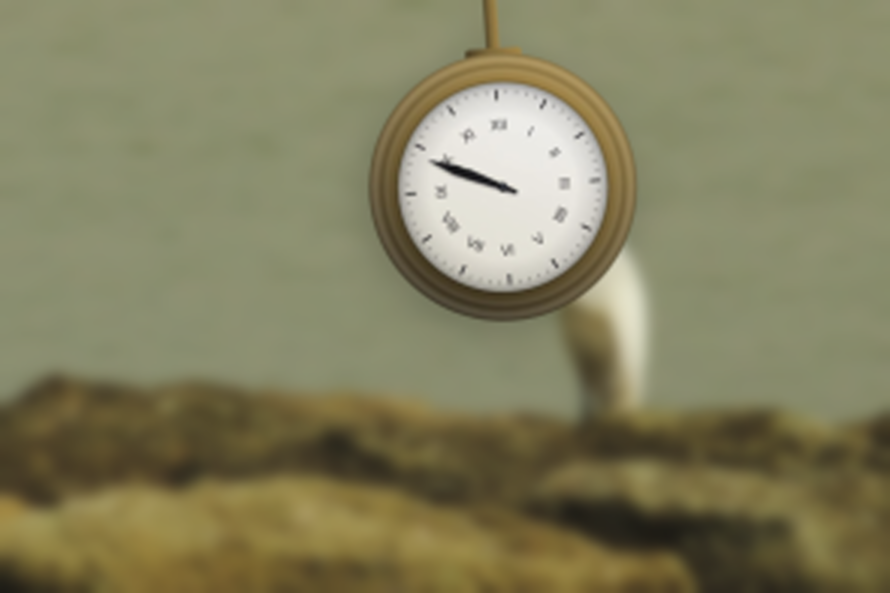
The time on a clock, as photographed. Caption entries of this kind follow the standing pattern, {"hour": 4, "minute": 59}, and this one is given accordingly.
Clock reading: {"hour": 9, "minute": 49}
